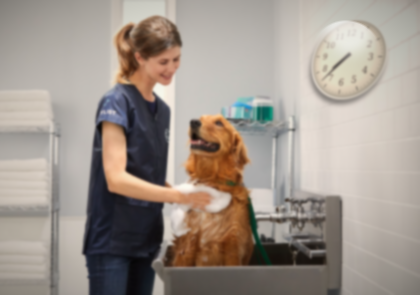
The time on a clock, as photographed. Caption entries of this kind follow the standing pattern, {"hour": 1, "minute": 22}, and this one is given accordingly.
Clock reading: {"hour": 7, "minute": 37}
